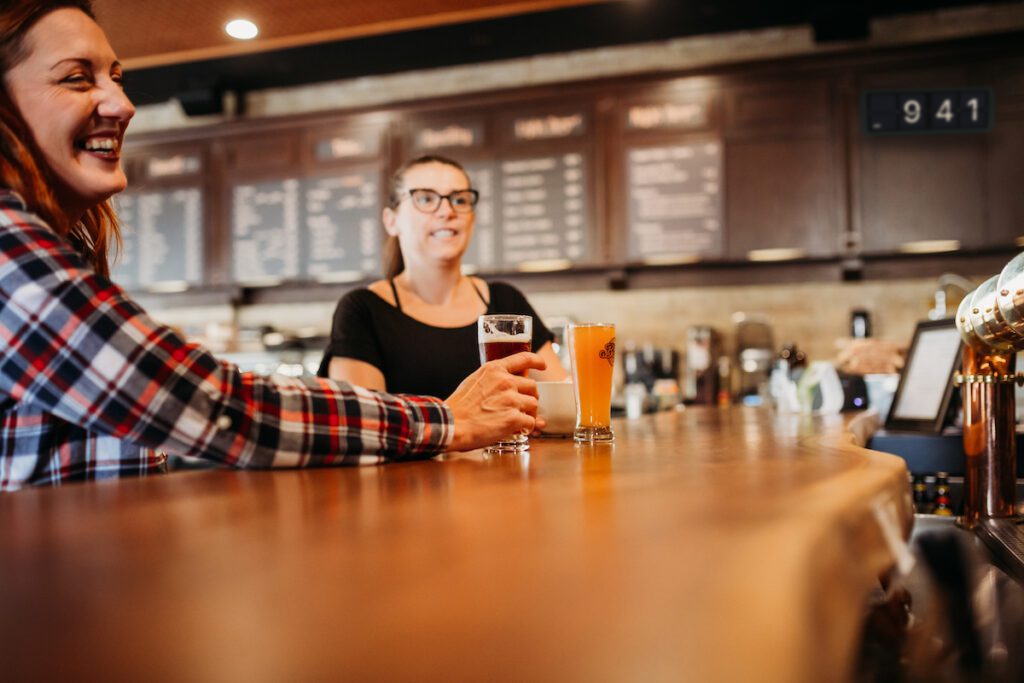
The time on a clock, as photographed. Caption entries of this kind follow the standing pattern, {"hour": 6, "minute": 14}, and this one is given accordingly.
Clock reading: {"hour": 9, "minute": 41}
